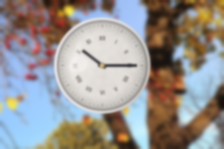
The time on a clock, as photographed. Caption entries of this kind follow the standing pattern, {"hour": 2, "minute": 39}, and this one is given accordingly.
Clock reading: {"hour": 10, "minute": 15}
